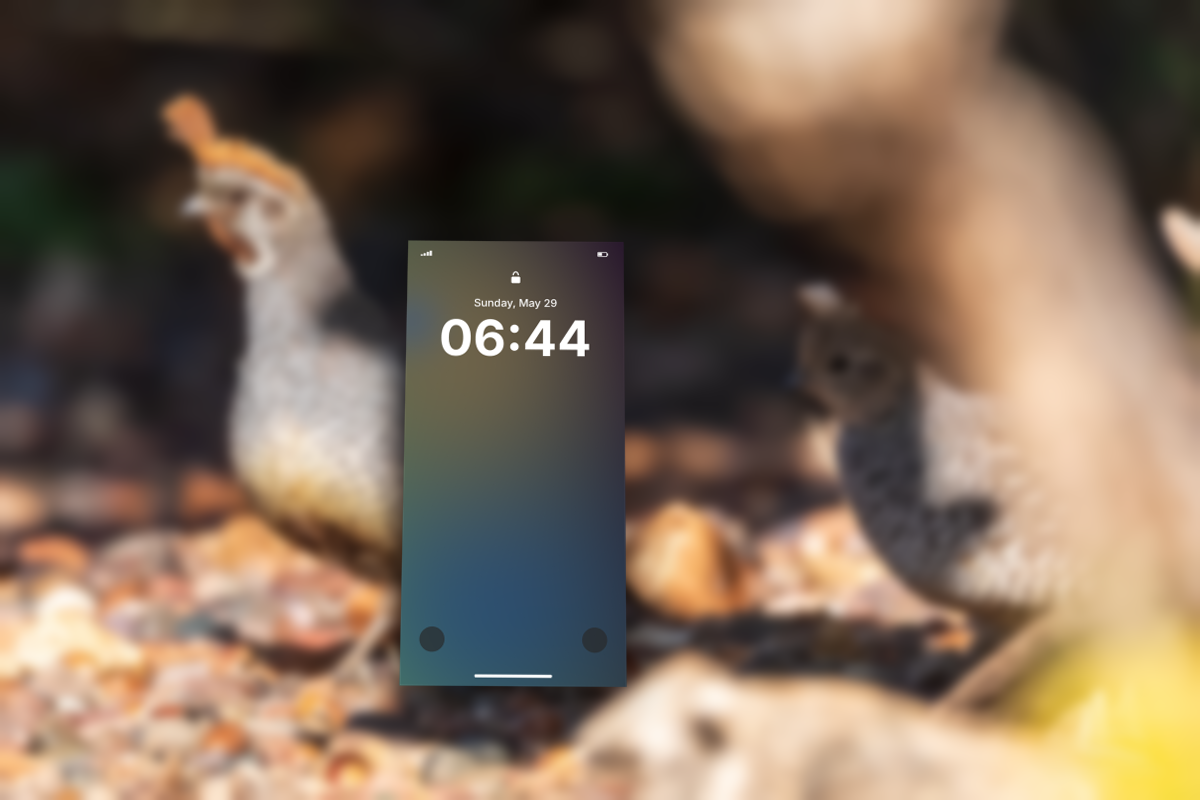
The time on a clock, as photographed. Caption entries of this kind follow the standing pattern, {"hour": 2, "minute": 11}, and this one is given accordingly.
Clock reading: {"hour": 6, "minute": 44}
